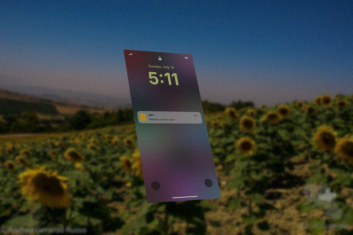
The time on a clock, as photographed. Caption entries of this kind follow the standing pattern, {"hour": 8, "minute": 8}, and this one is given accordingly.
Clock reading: {"hour": 5, "minute": 11}
